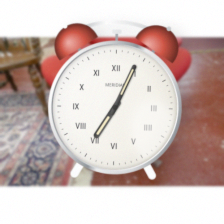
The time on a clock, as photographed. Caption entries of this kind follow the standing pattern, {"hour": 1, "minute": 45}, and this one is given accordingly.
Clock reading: {"hour": 7, "minute": 4}
